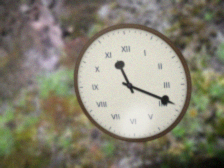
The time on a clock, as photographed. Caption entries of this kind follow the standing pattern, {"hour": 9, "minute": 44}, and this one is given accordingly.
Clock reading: {"hour": 11, "minute": 19}
